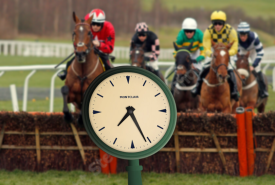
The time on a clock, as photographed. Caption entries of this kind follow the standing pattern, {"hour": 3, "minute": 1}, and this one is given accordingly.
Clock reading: {"hour": 7, "minute": 26}
